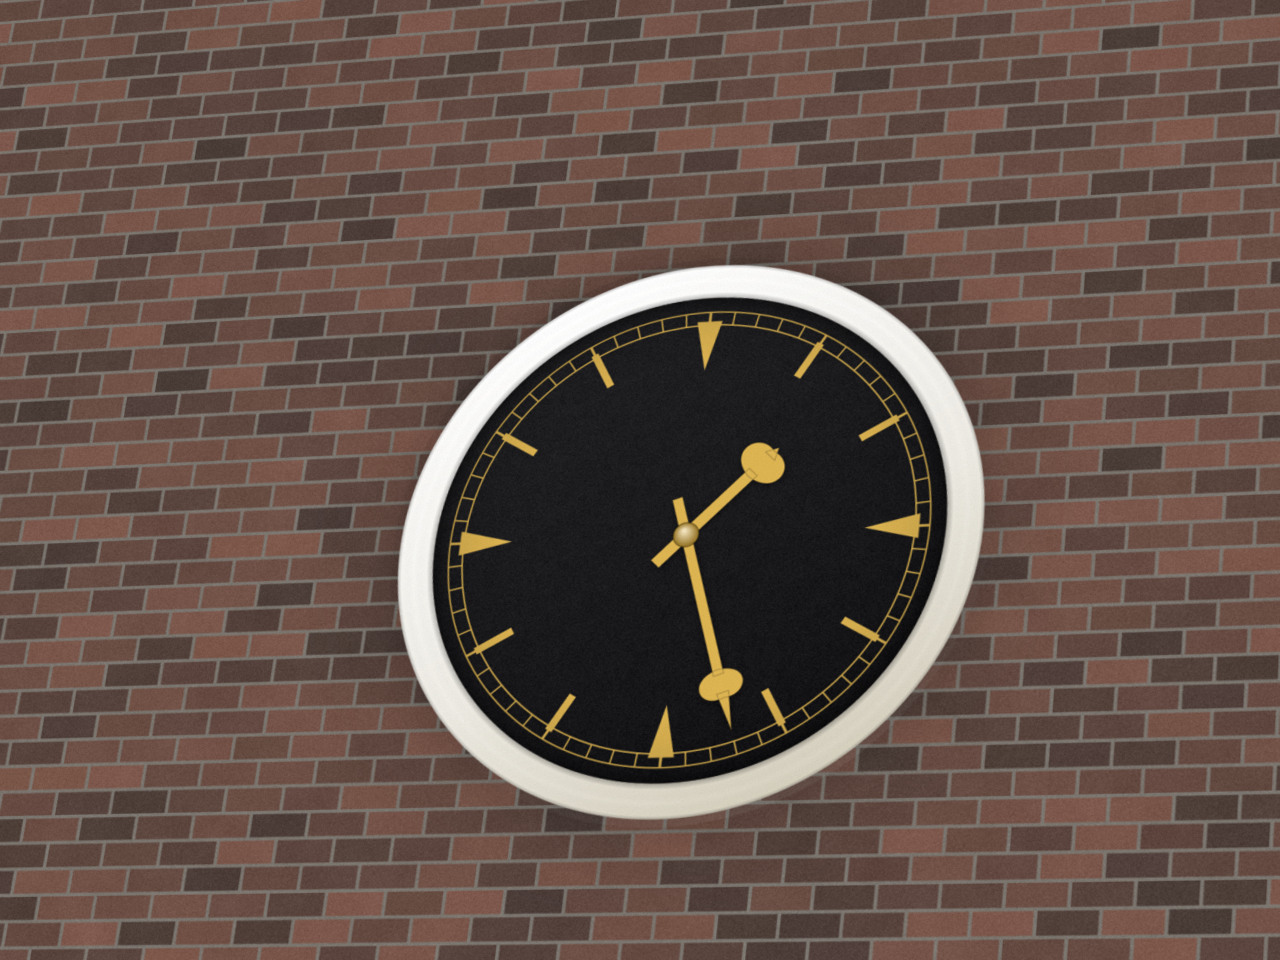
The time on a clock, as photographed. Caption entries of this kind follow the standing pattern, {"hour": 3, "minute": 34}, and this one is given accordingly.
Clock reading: {"hour": 1, "minute": 27}
